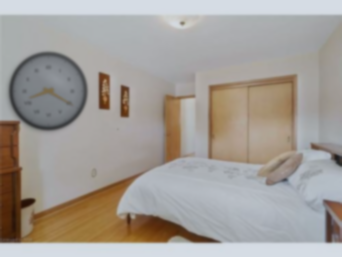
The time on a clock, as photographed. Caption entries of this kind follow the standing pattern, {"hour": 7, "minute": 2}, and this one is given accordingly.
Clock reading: {"hour": 8, "minute": 20}
